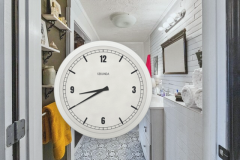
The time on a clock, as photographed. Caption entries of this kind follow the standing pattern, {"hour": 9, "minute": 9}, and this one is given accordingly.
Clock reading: {"hour": 8, "minute": 40}
